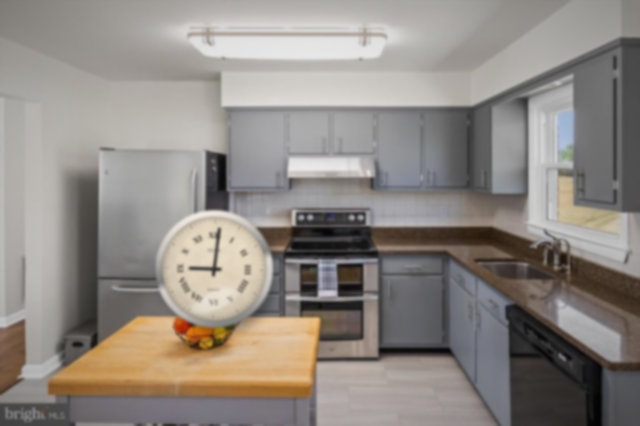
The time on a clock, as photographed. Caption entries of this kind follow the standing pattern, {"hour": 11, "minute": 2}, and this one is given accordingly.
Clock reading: {"hour": 9, "minute": 1}
